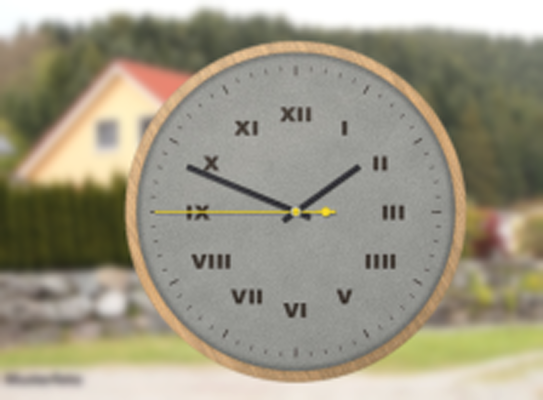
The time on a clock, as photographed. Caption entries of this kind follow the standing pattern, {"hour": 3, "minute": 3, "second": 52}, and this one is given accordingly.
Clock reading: {"hour": 1, "minute": 48, "second": 45}
